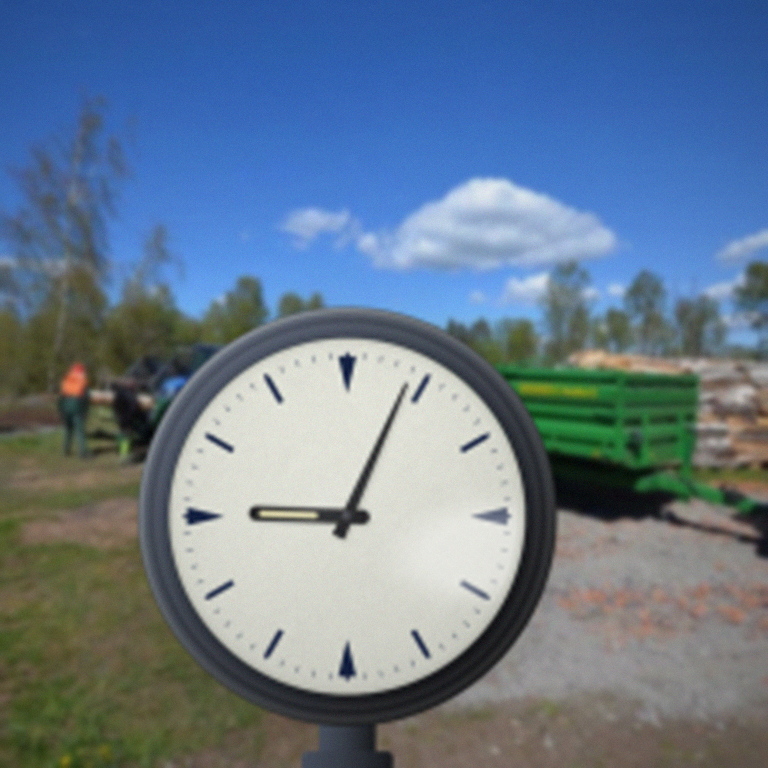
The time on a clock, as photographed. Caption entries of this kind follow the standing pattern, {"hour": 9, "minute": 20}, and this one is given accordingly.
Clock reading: {"hour": 9, "minute": 4}
